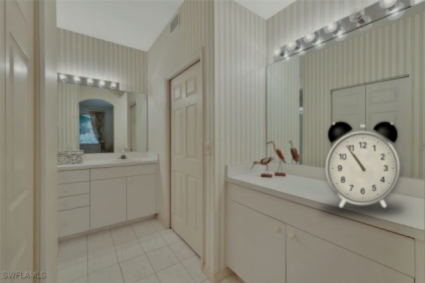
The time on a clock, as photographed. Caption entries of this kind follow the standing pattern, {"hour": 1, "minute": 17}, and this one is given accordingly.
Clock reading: {"hour": 10, "minute": 54}
